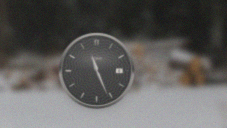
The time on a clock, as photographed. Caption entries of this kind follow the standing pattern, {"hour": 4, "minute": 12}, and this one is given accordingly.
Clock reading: {"hour": 11, "minute": 26}
